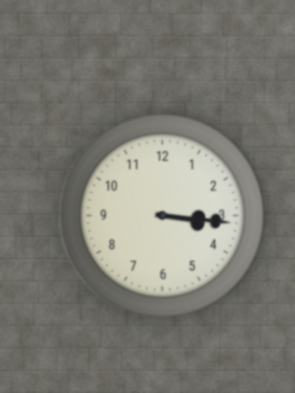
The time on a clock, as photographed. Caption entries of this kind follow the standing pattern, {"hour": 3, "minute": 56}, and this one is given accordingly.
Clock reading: {"hour": 3, "minute": 16}
